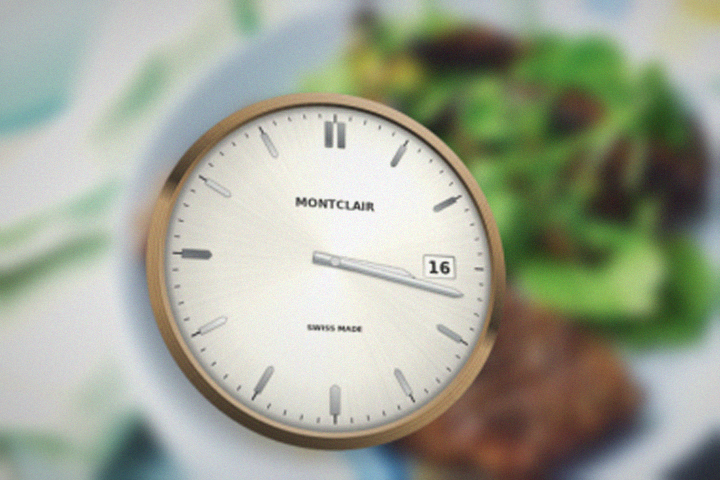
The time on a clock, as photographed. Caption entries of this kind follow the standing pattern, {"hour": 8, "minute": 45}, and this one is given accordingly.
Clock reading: {"hour": 3, "minute": 17}
